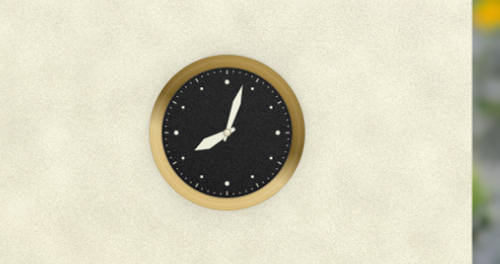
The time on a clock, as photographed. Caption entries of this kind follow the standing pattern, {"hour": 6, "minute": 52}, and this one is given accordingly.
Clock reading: {"hour": 8, "minute": 3}
